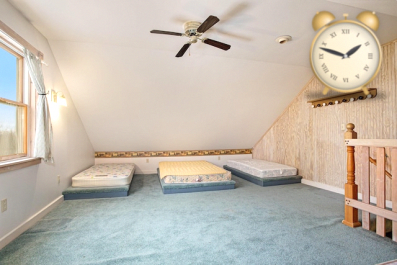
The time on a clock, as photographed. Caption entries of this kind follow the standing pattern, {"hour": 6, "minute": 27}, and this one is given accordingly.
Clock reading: {"hour": 1, "minute": 48}
